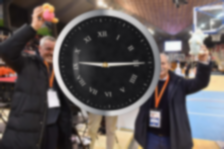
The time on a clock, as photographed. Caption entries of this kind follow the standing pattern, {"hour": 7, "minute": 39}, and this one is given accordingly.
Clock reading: {"hour": 9, "minute": 15}
